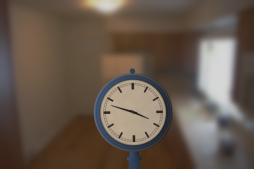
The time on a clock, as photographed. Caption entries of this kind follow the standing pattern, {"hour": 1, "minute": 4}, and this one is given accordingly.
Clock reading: {"hour": 3, "minute": 48}
